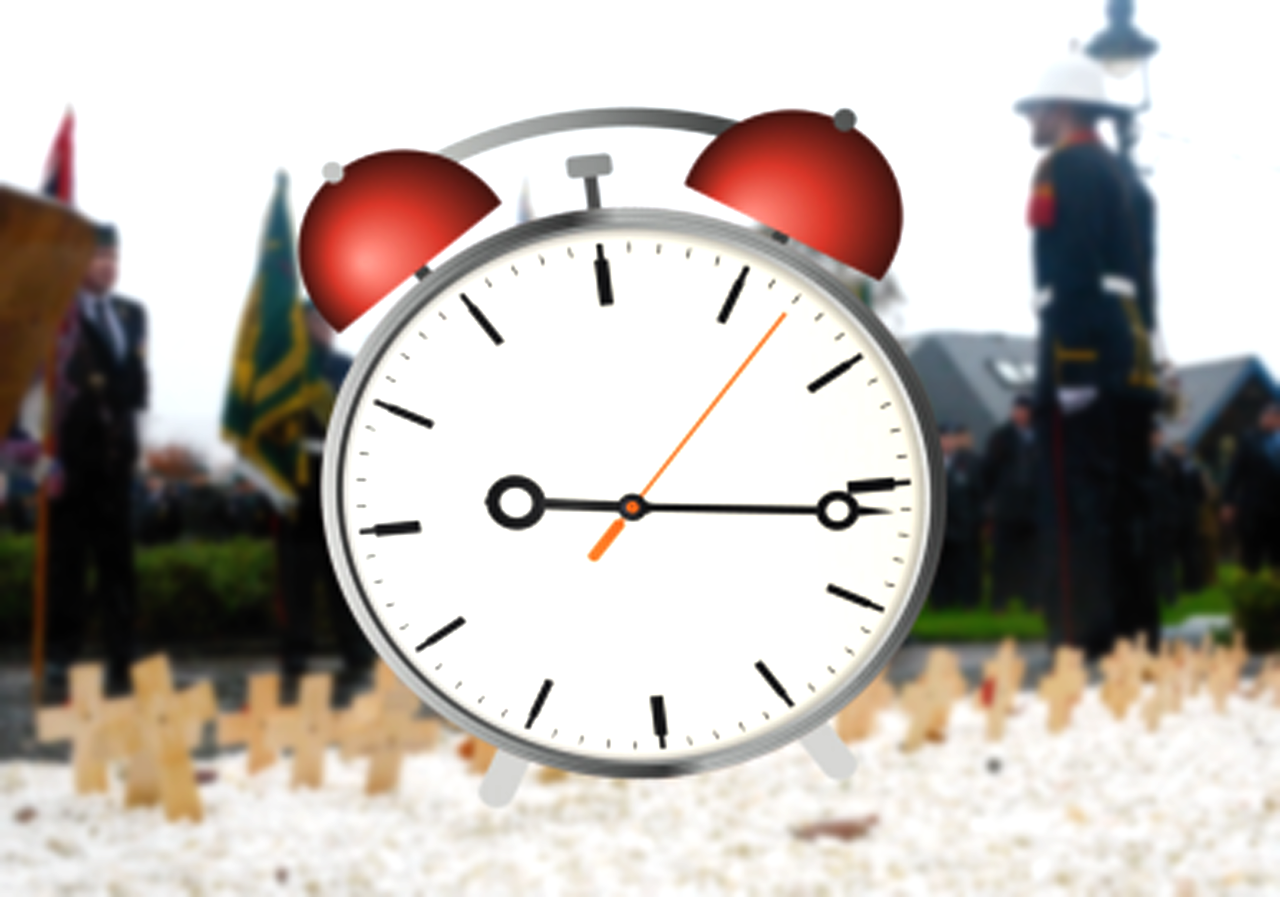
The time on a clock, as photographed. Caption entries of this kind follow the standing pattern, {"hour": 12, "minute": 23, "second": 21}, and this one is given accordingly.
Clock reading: {"hour": 9, "minute": 16, "second": 7}
